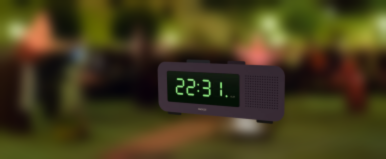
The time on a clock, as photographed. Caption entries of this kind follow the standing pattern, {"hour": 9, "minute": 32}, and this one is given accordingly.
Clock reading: {"hour": 22, "minute": 31}
